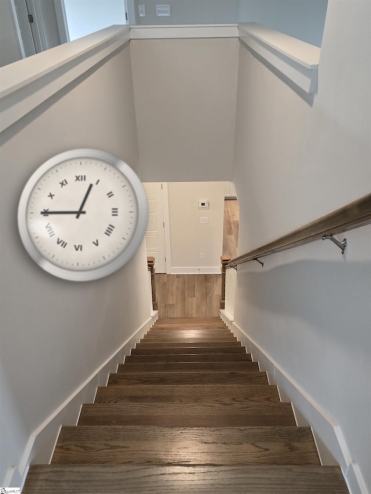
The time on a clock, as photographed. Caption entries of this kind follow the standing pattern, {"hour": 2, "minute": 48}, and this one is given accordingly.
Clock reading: {"hour": 12, "minute": 45}
